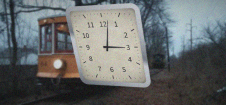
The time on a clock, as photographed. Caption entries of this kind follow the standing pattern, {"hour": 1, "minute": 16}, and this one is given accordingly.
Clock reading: {"hour": 3, "minute": 2}
